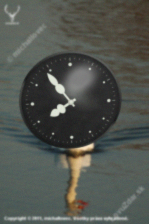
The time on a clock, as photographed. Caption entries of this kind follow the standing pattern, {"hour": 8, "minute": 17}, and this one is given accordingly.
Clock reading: {"hour": 7, "minute": 54}
